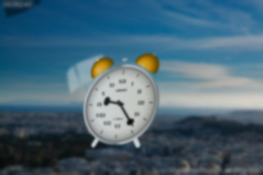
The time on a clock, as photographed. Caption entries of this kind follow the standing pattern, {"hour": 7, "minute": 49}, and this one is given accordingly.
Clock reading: {"hour": 9, "minute": 24}
